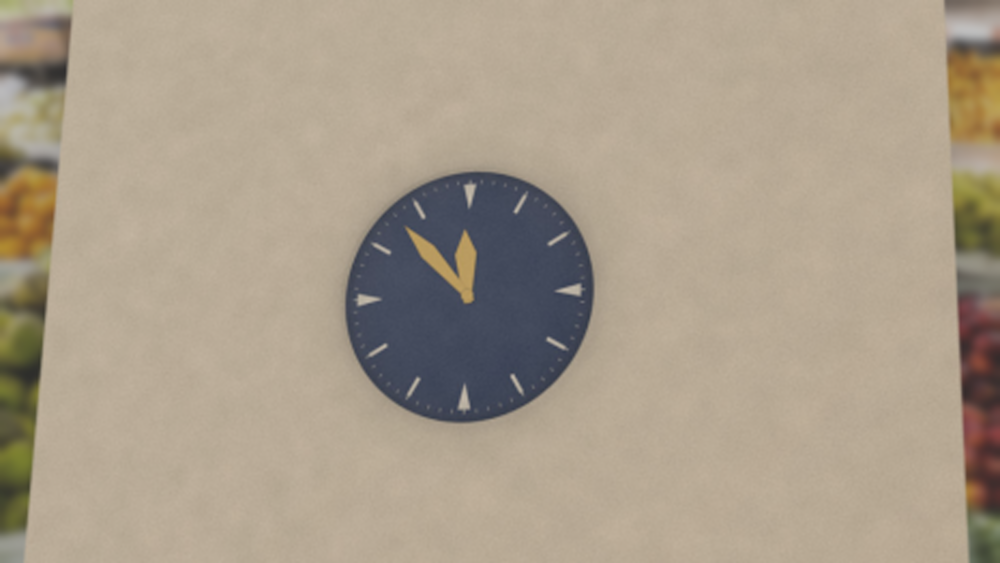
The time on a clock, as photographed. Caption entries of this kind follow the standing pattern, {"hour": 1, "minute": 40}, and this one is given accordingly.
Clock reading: {"hour": 11, "minute": 53}
